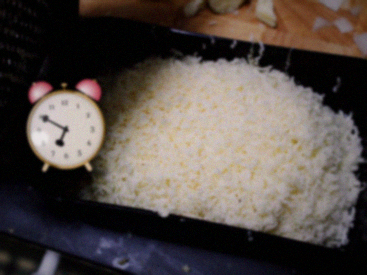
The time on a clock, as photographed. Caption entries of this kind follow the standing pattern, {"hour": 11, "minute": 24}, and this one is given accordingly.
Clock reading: {"hour": 6, "minute": 50}
